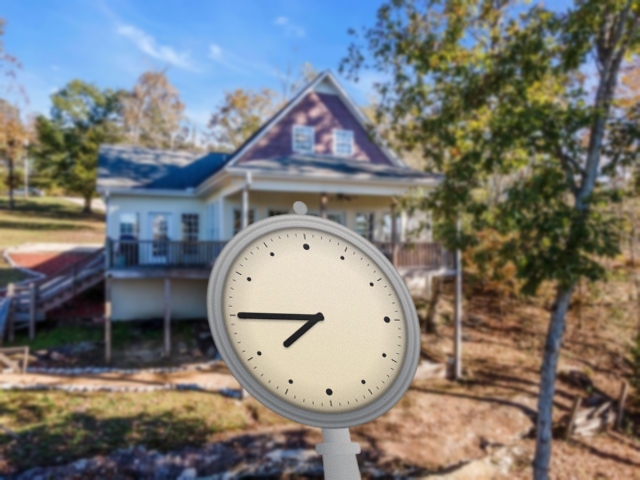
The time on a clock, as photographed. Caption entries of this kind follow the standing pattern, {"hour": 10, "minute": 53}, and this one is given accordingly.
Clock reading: {"hour": 7, "minute": 45}
